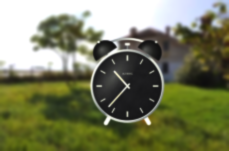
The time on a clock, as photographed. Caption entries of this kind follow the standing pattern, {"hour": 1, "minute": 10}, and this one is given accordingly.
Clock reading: {"hour": 10, "minute": 37}
